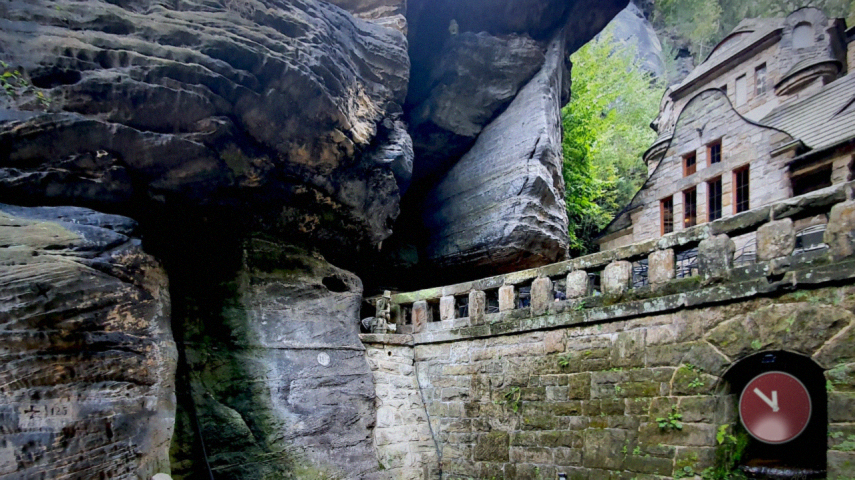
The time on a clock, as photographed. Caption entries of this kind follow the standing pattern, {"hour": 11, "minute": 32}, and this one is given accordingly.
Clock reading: {"hour": 11, "minute": 52}
